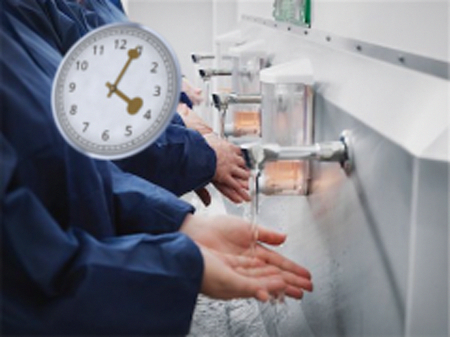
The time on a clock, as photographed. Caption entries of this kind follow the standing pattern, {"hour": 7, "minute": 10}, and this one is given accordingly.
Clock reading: {"hour": 4, "minute": 4}
